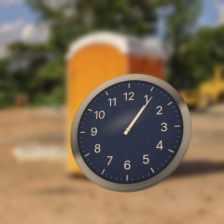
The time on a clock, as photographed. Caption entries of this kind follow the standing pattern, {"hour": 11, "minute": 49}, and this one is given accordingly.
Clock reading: {"hour": 1, "minute": 6}
